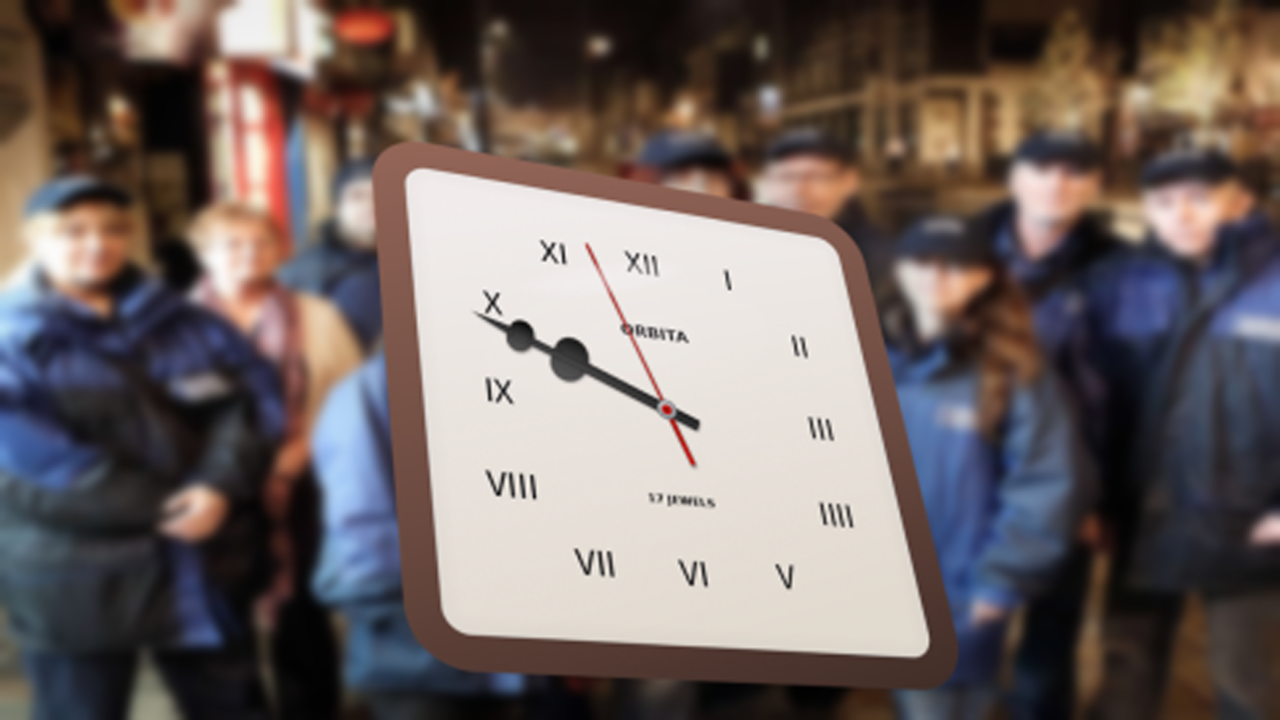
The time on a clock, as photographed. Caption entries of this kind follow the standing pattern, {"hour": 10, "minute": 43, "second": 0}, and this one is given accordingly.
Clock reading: {"hour": 9, "minute": 48, "second": 57}
